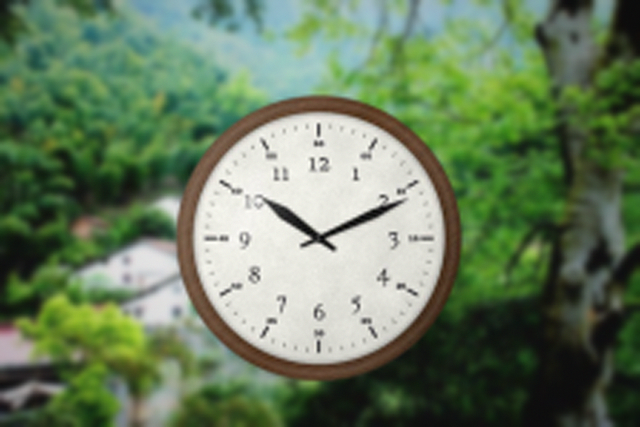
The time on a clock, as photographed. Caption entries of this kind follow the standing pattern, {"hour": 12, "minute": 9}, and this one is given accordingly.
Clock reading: {"hour": 10, "minute": 11}
